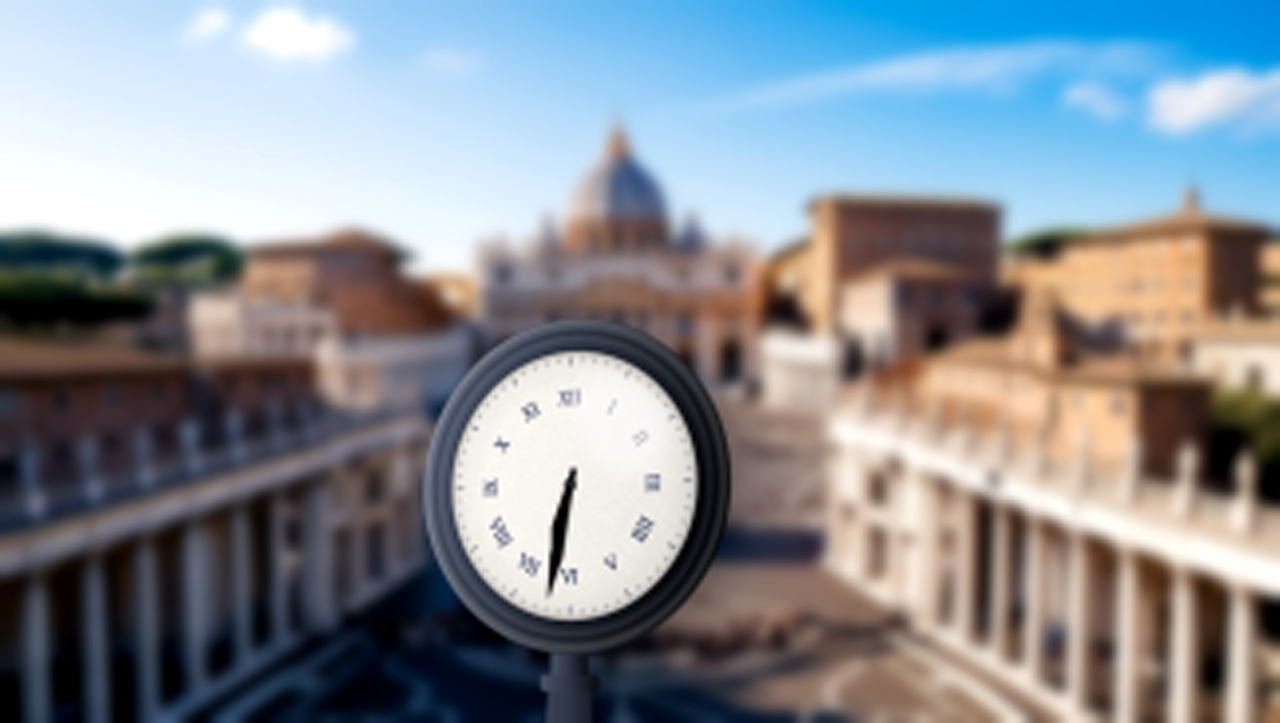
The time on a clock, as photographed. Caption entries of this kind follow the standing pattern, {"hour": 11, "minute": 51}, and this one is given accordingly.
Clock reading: {"hour": 6, "minute": 32}
